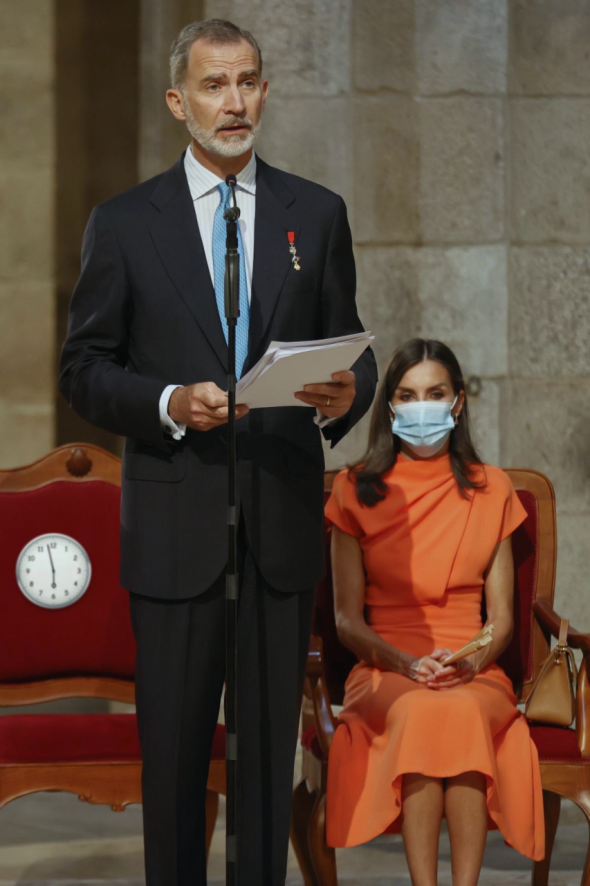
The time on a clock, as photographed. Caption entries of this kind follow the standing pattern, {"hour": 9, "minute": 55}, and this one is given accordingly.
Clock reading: {"hour": 5, "minute": 58}
